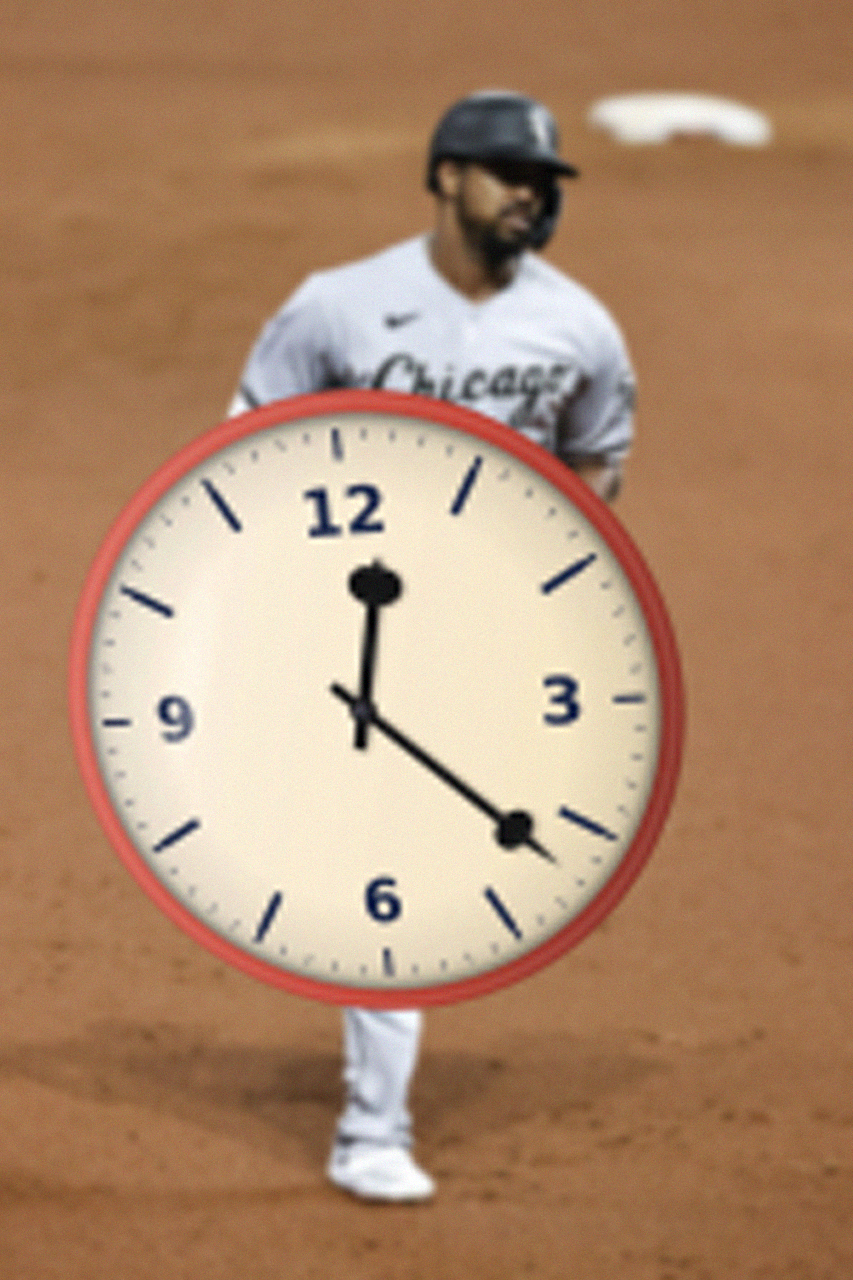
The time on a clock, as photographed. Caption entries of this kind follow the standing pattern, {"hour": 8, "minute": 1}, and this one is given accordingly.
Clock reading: {"hour": 12, "minute": 22}
